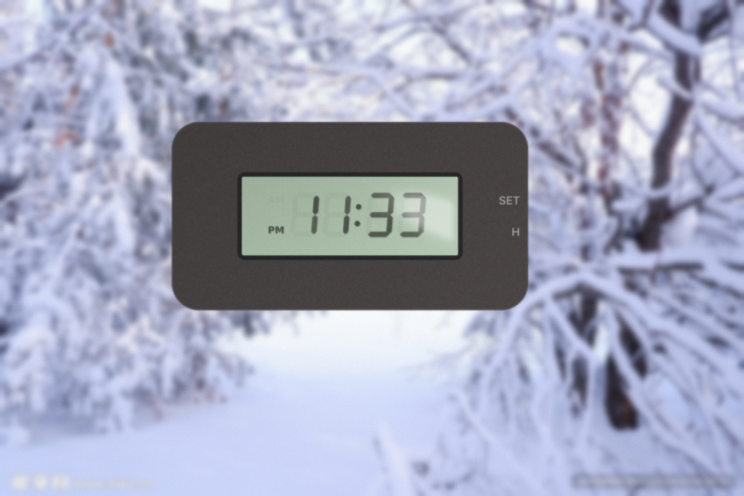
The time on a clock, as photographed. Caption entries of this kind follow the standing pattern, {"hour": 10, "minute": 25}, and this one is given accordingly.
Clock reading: {"hour": 11, "minute": 33}
